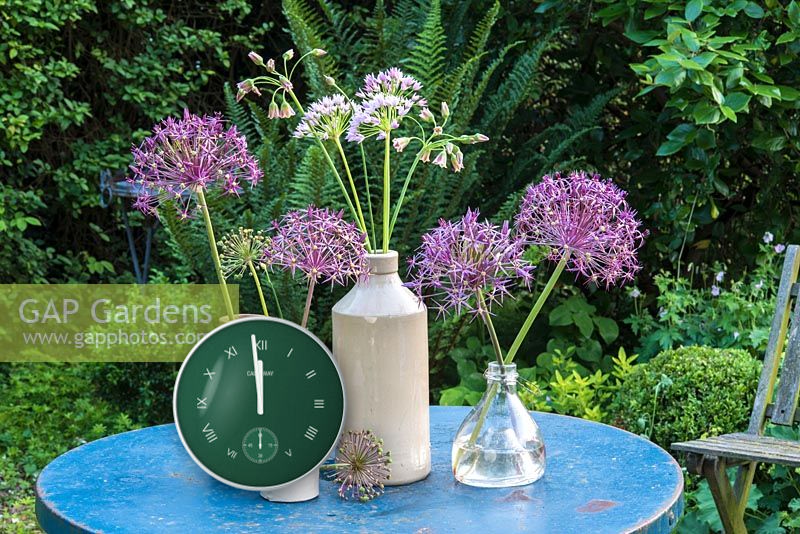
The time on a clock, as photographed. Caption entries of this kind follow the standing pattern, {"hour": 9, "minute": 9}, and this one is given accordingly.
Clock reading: {"hour": 11, "minute": 59}
